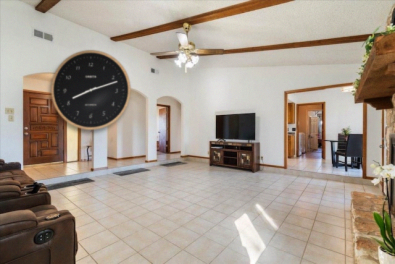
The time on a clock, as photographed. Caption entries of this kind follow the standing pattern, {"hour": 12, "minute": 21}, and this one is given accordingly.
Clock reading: {"hour": 8, "minute": 12}
